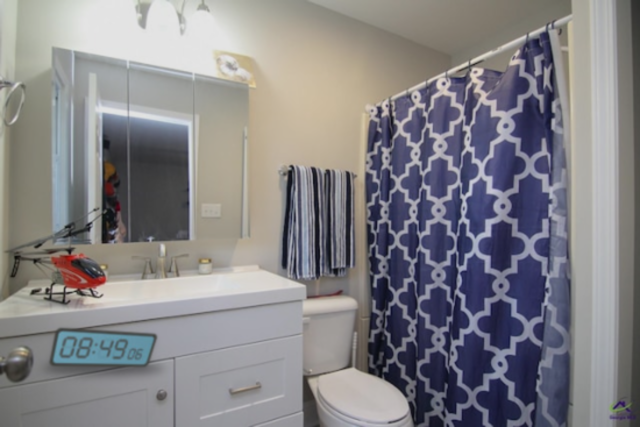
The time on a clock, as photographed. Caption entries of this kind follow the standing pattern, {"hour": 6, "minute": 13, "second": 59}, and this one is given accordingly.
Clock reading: {"hour": 8, "minute": 49, "second": 6}
